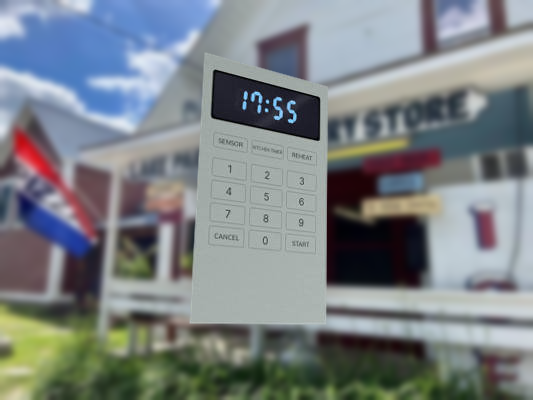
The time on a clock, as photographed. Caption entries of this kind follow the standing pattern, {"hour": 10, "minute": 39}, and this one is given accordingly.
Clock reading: {"hour": 17, "minute": 55}
